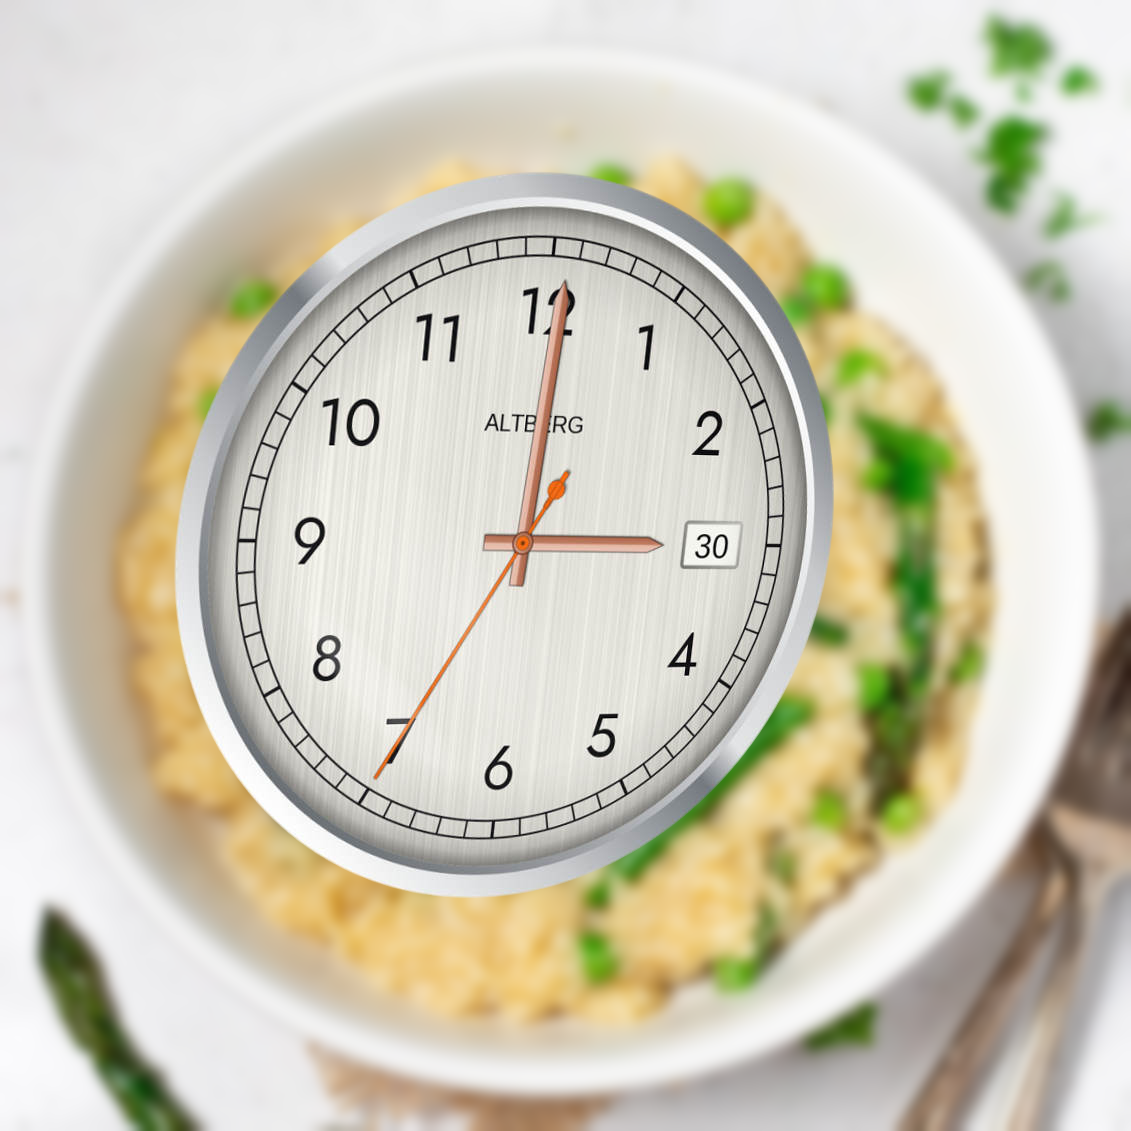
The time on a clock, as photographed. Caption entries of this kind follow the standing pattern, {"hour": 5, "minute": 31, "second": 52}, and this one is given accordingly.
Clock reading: {"hour": 3, "minute": 0, "second": 35}
